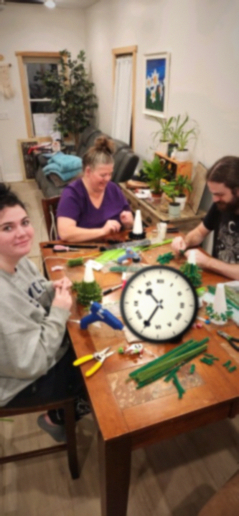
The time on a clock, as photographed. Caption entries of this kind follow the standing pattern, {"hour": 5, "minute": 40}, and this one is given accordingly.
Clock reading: {"hour": 10, "minute": 35}
